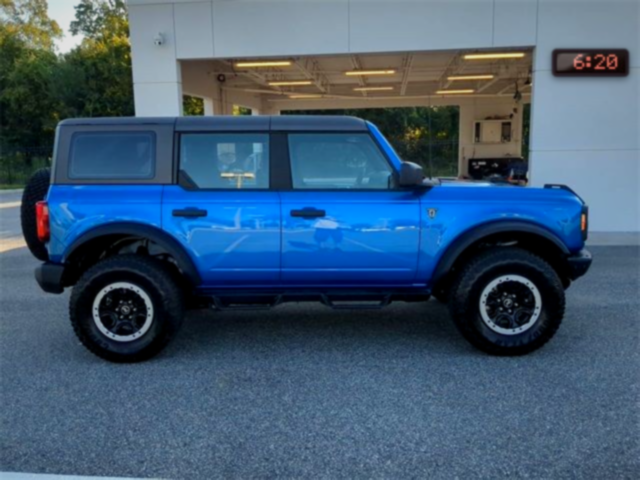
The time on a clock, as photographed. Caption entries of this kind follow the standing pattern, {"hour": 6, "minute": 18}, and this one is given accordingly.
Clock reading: {"hour": 6, "minute": 20}
